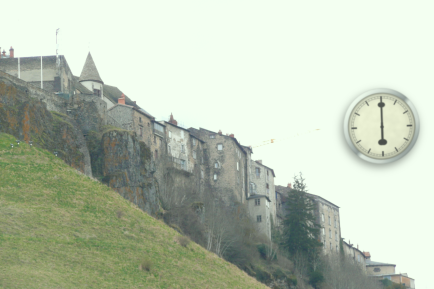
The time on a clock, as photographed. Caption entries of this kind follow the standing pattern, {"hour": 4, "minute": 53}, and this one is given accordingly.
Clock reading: {"hour": 6, "minute": 0}
